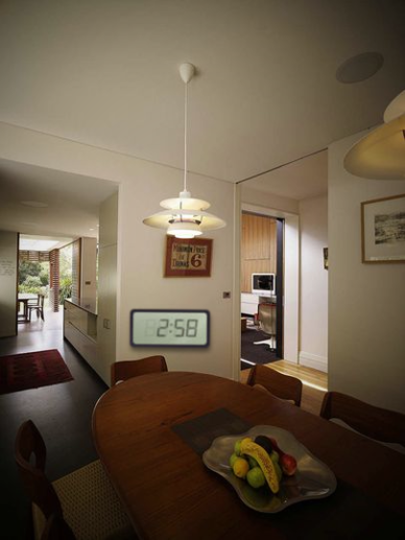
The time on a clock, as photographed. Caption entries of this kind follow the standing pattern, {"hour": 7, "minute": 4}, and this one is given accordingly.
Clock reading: {"hour": 2, "minute": 58}
